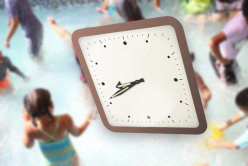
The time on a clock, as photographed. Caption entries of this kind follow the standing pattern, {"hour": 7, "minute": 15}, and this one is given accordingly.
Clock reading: {"hour": 8, "minute": 41}
